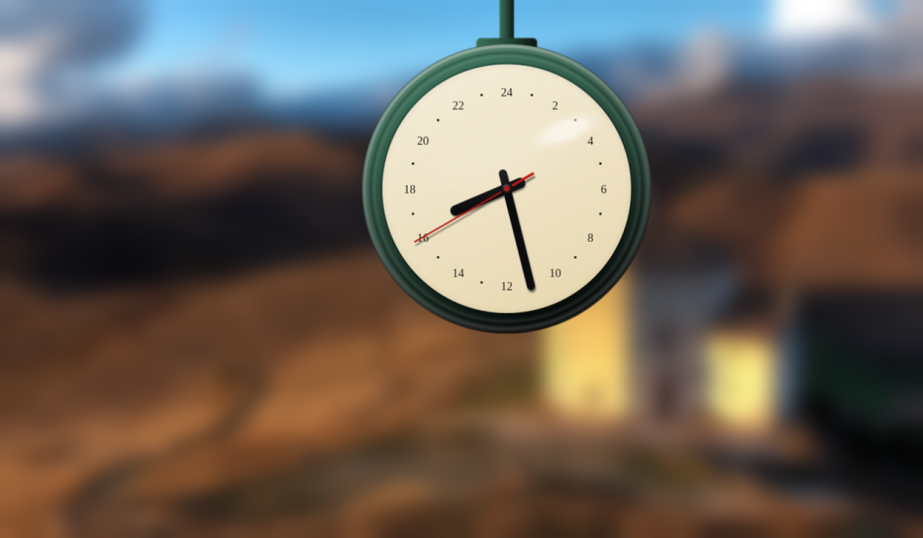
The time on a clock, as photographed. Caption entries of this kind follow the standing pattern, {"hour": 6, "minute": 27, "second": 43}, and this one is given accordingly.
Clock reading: {"hour": 16, "minute": 27, "second": 40}
